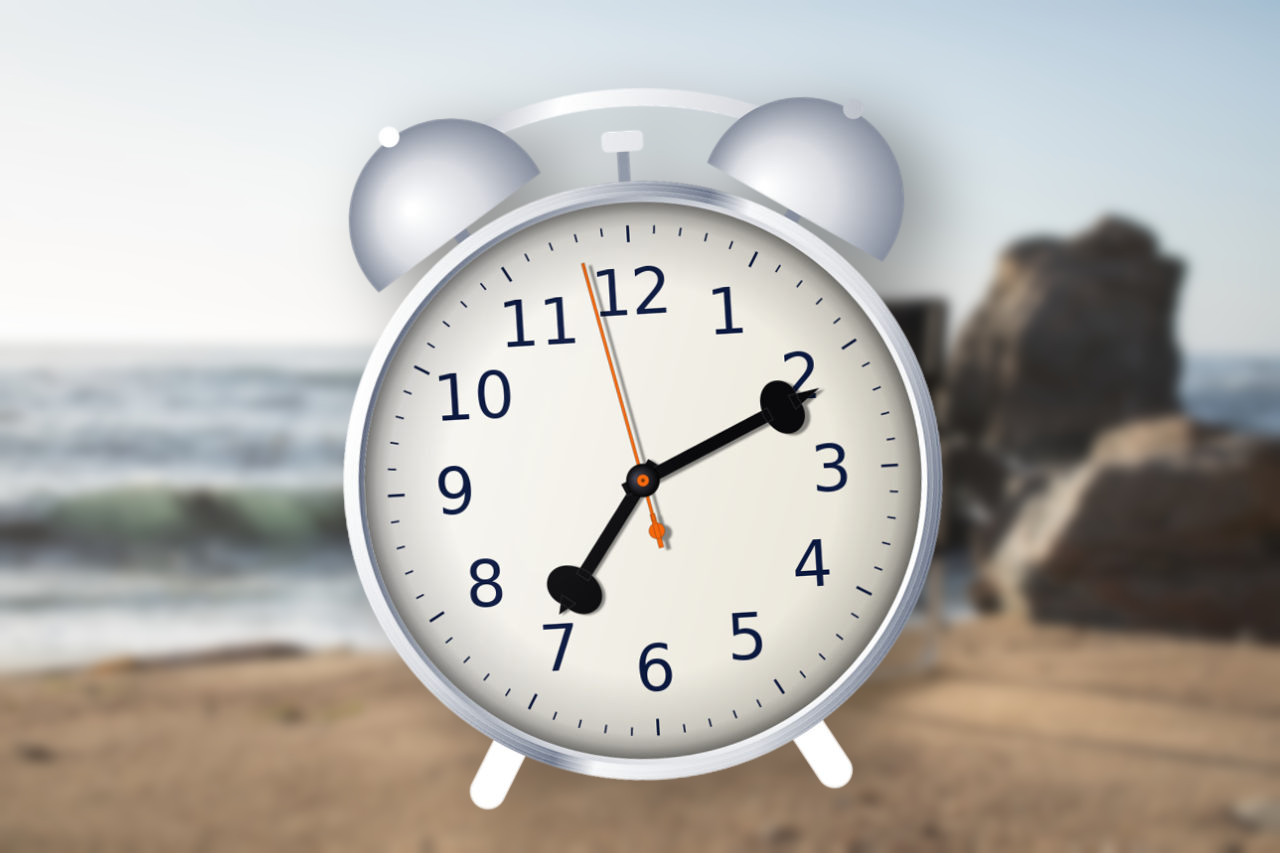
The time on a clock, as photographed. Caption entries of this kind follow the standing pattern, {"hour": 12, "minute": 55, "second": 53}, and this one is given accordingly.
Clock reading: {"hour": 7, "minute": 10, "second": 58}
